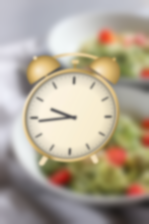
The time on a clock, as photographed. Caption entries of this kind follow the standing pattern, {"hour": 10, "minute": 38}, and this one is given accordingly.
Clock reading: {"hour": 9, "minute": 44}
